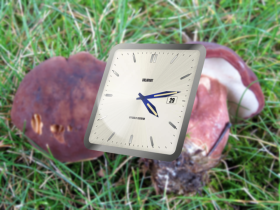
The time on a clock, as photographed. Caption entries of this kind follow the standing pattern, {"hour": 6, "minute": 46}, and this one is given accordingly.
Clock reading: {"hour": 4, "minute": 13}
